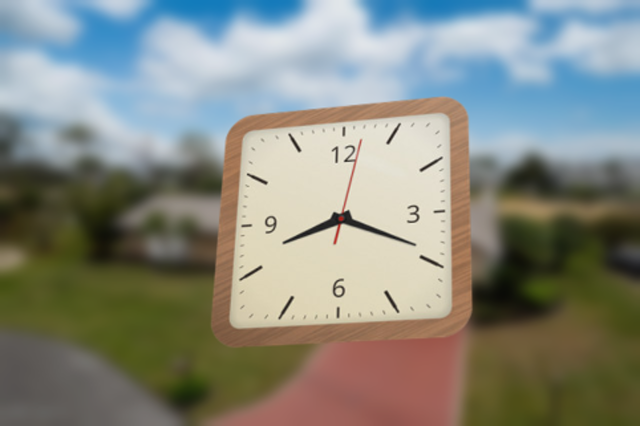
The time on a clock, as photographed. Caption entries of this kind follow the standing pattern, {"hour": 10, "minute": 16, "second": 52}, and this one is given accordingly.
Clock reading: {"hour": 8, "minute": 19, "second": 2}
